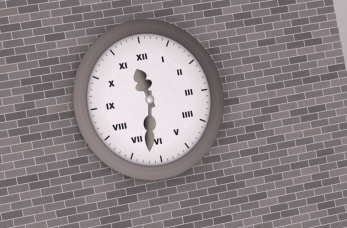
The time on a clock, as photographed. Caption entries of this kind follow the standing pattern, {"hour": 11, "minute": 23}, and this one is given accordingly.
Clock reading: {"hour": 11, "minute": 32}
